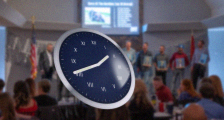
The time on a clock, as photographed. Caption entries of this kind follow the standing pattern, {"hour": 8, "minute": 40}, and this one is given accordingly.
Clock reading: {"hour": 1, "minute": 41}
